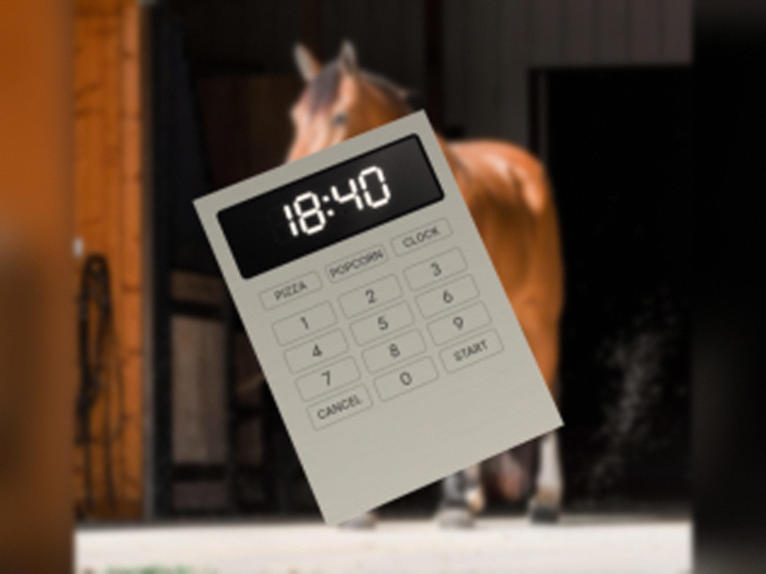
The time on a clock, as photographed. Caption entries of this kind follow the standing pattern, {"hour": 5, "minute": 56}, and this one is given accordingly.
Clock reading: {"hour": 18, "minute": 40}
